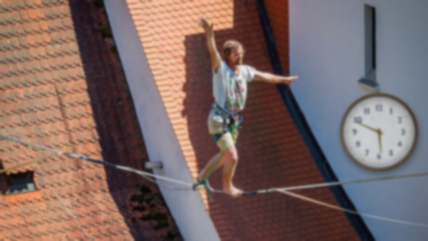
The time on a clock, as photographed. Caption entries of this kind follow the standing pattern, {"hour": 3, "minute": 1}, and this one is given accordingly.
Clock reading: {"hour": 5, "minute": 49}
